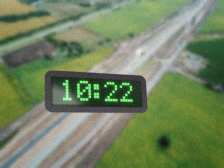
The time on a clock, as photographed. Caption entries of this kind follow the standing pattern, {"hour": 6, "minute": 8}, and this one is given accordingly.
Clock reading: {"hour": 10, "minute": 22}
